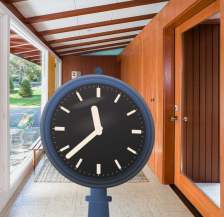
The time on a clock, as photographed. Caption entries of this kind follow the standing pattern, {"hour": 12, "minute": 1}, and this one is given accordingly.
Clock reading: {"hour": 11, "minute": 38}
